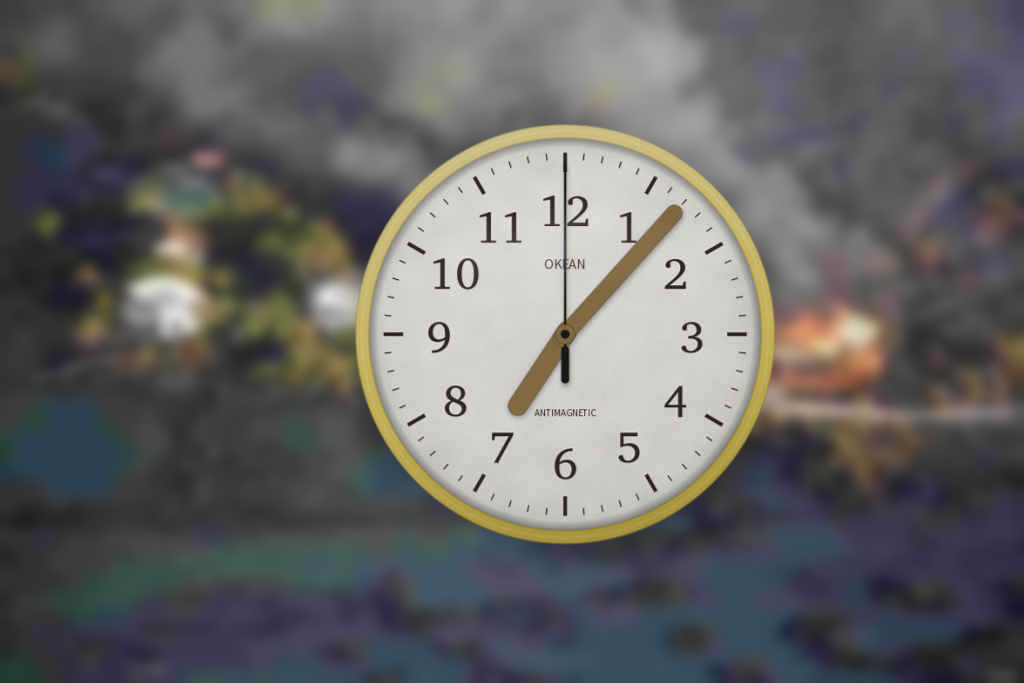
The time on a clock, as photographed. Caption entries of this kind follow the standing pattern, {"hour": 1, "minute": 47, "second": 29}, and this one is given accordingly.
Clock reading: {"hour": 7, "minute": 7, "second": 0}
